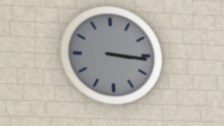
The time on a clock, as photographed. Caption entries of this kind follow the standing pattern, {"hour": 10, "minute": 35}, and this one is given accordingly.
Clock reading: {"hour": 3, "minute": 16}
